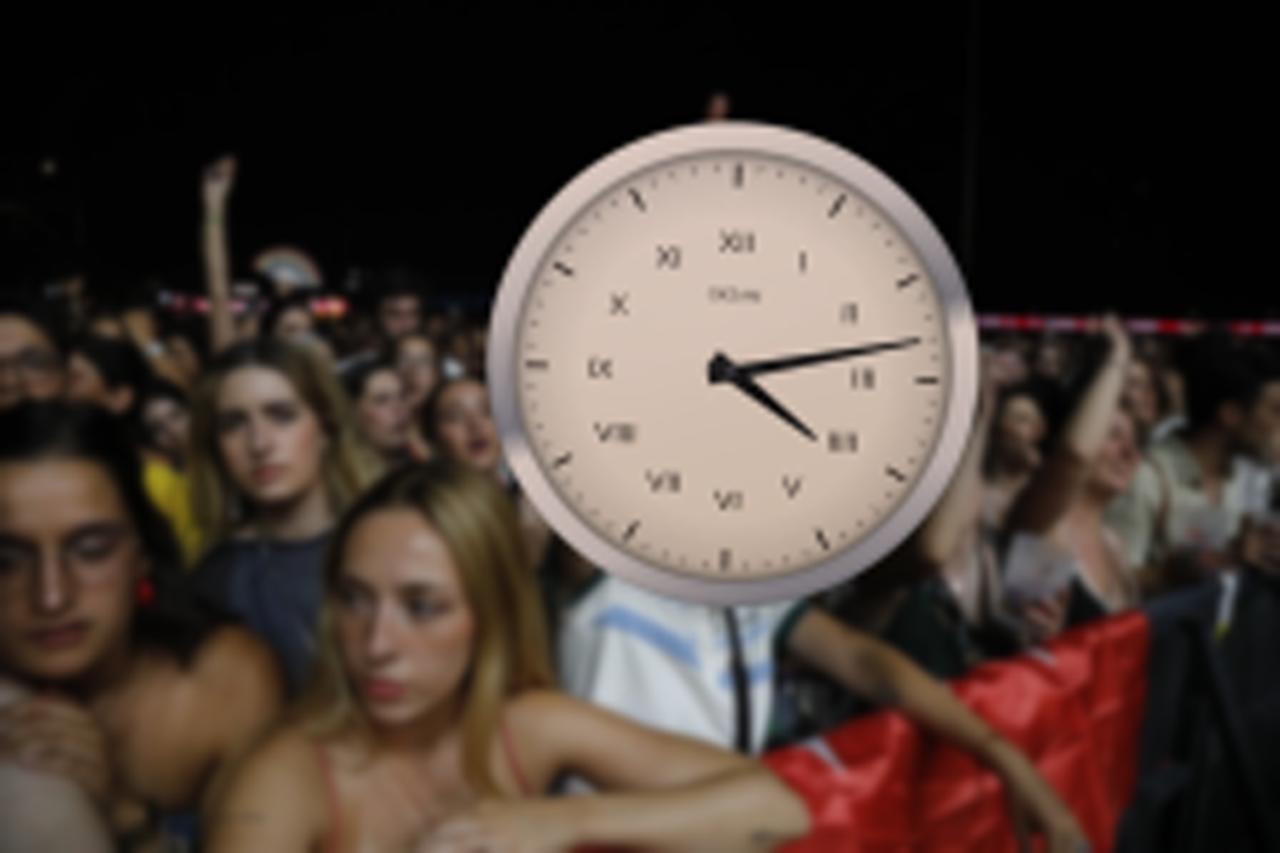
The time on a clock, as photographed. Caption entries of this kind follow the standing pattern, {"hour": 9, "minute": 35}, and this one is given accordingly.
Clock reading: {"hour": 4, "minute": 13}
